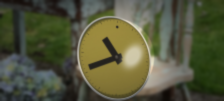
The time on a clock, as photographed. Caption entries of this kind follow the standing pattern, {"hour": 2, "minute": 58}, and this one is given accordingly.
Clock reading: {"hour": 10, "minute": 41}
